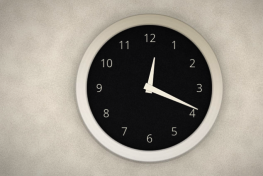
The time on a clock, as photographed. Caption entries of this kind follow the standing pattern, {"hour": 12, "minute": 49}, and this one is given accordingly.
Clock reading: {"hour": 12, "minute": 19}
